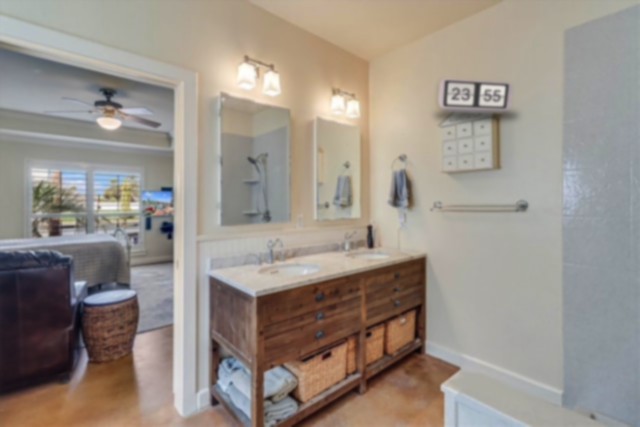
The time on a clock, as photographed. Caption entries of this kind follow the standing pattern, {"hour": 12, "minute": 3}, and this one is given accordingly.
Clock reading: {"hour": 23, "minute": 55}
